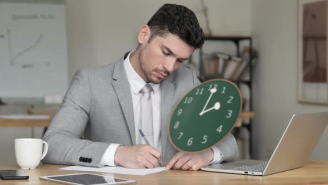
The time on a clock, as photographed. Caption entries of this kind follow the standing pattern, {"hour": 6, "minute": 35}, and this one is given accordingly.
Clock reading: {"hour": 2, "minute": 1}
